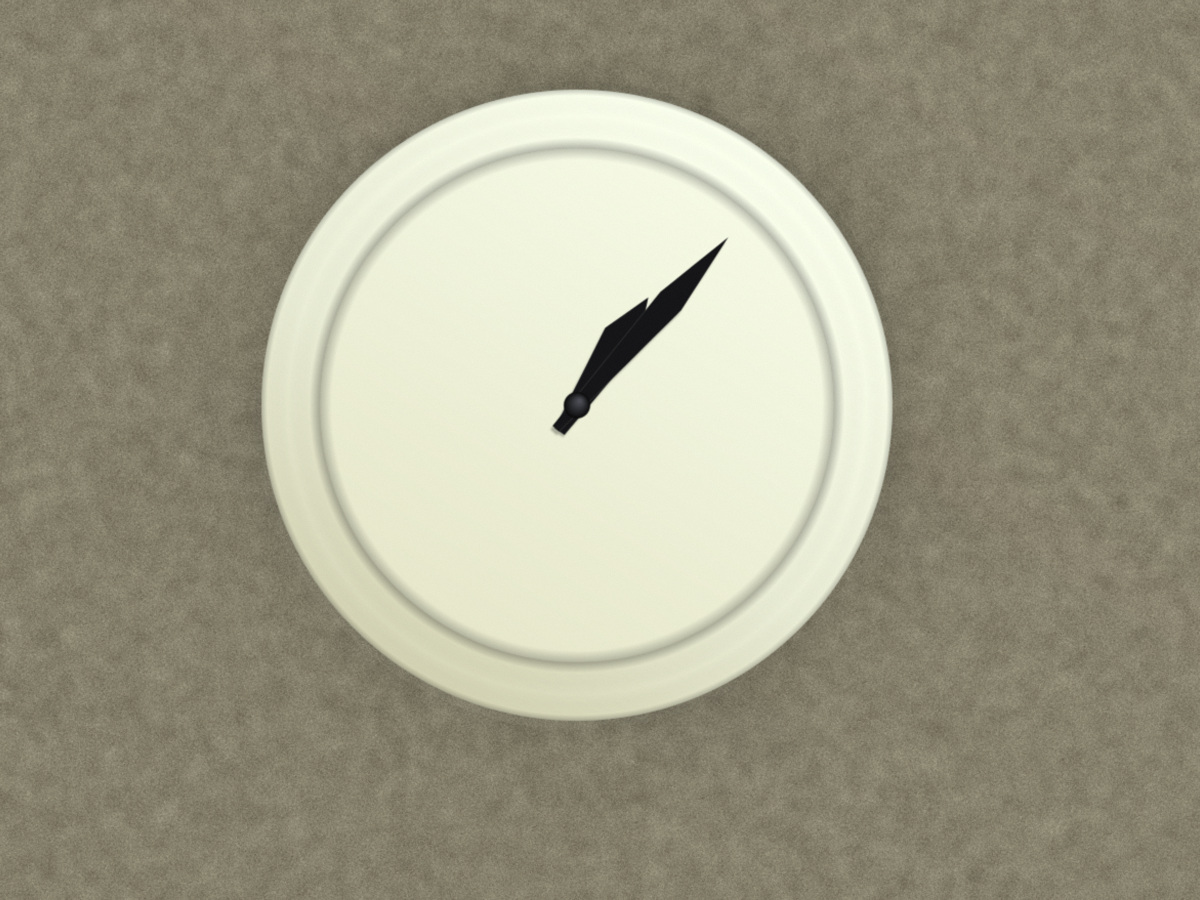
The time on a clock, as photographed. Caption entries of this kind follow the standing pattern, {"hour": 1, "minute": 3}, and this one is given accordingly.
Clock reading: {"hour": 1, "minute": 7}
